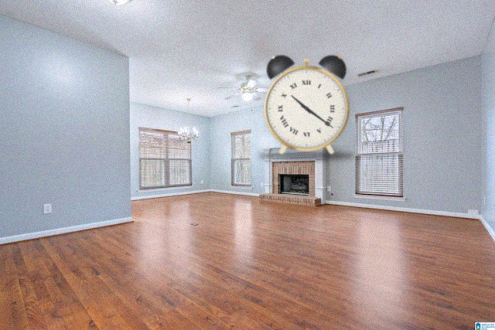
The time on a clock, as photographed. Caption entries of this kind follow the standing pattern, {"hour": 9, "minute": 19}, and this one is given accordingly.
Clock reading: {"hour": 10, "minute": 21}
